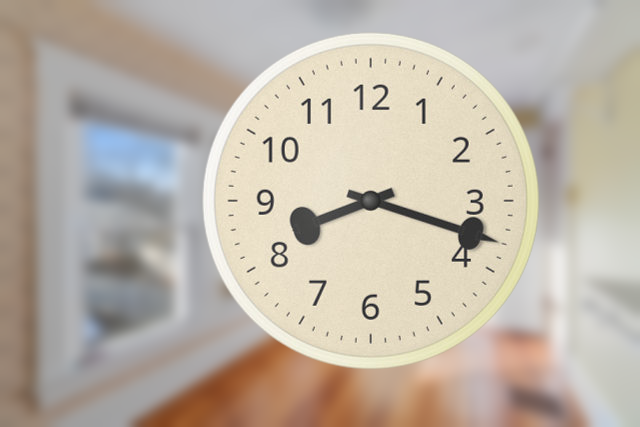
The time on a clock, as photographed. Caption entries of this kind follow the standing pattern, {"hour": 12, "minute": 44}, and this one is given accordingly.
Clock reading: {"hour": 8, "minute": 18}
